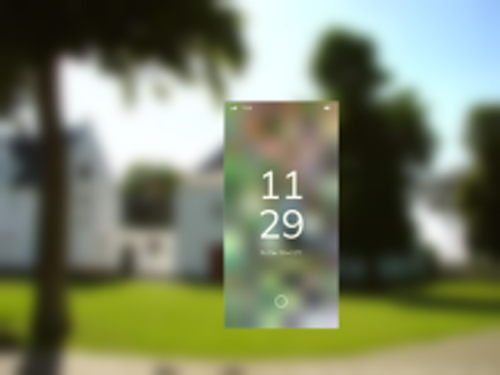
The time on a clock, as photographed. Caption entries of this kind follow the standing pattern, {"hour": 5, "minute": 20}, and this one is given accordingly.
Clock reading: {"hour": 11, "minute": 29}
